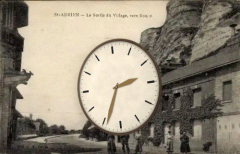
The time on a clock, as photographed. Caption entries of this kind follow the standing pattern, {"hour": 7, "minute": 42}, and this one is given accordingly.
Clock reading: {"hour": 2, "minute": 34}
